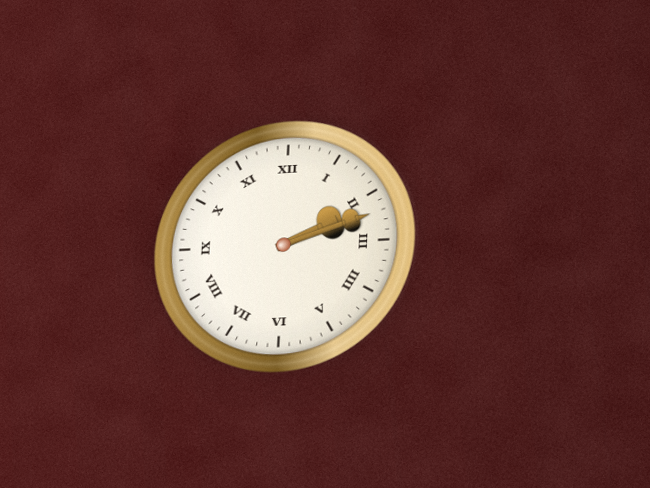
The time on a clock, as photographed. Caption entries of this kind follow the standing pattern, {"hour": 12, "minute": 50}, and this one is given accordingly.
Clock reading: {"hour": 2, "minute": 12}
